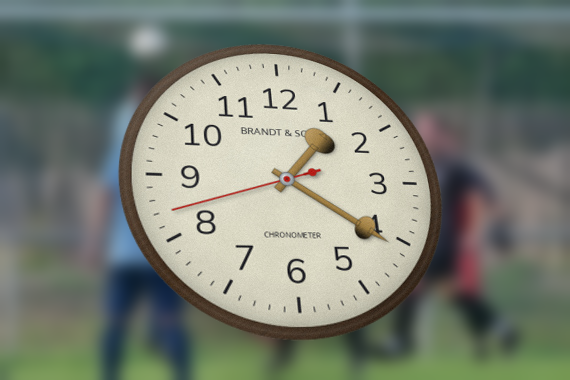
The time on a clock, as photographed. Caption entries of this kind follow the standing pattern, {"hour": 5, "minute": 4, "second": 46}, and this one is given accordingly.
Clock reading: {"hour": 1, "minute": 20, "second": 42}
